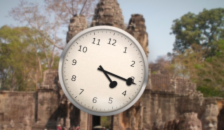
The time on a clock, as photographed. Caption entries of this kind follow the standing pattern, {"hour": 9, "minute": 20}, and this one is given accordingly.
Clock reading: {"hour": 4, "minute": 16}
